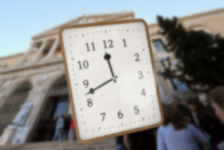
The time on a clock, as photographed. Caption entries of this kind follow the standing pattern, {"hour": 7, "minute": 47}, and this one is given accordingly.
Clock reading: {"hour": 11, "minute": 42}
